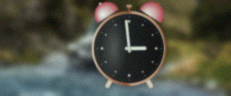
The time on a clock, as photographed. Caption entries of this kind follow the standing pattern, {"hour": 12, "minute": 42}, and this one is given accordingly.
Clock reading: {"hour": 2, "minute": 59}
